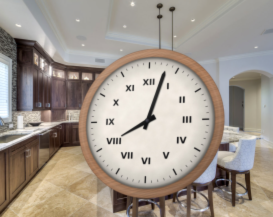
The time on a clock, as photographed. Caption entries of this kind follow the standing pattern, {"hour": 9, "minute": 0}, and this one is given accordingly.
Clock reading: {"hour": 8, "minute": 3}
